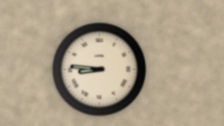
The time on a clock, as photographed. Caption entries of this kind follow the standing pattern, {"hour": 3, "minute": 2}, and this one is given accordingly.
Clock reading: {"hour": 8, "minute": 46}
